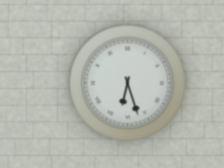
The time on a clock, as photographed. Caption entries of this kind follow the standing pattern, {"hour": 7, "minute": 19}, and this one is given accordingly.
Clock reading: {"hour": 6, "minute": 27}
